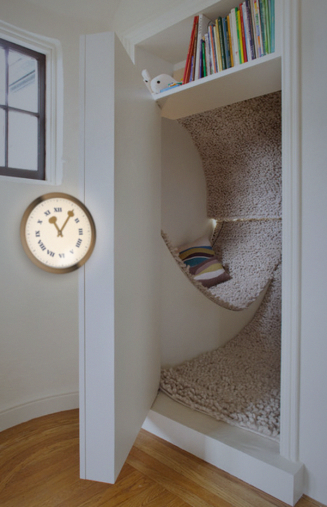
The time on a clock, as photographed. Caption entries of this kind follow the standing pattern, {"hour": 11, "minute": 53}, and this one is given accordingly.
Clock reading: {"hour": 11, "minute": 6}
